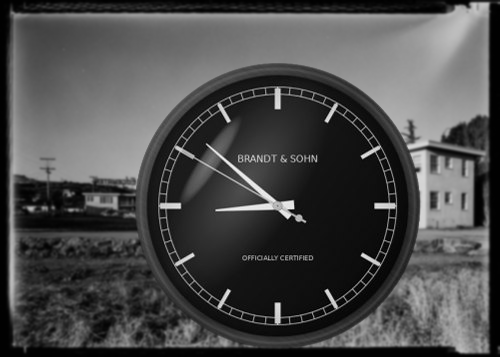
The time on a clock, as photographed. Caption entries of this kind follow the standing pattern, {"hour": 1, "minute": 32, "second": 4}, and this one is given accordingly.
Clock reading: {"hour": 8, "minute": 51, "second": 50}
